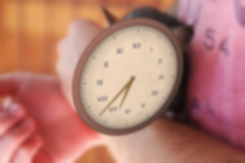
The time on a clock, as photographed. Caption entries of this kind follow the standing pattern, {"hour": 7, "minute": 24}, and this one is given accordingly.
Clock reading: {"hour": 6, "minute": 37}
